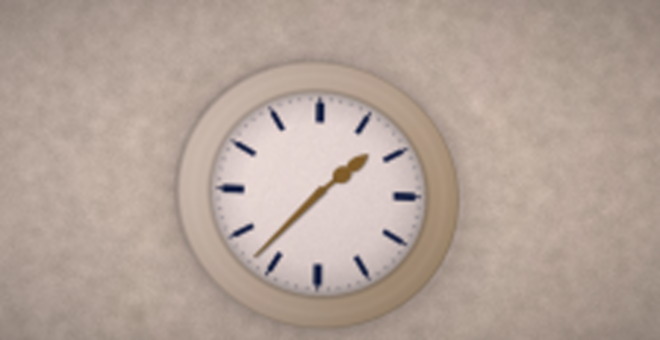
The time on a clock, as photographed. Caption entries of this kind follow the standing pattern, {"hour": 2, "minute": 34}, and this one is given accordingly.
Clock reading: {"hour": 1, "minute": 37}
